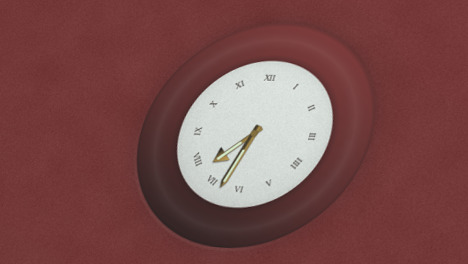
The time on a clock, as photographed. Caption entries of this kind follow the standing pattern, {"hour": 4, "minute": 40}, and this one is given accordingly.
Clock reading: {"hour": 7, "minute": 33}
